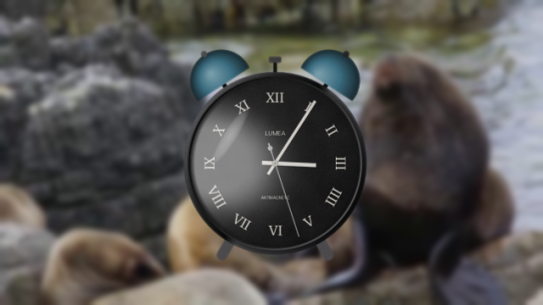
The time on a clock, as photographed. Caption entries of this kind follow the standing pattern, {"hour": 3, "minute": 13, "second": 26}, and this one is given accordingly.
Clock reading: {"hour": 3, "minute": 5, "second": 27}
